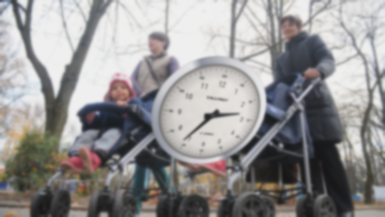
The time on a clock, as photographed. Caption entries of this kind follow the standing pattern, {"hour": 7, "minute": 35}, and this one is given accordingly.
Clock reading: {"hour": 2, "minute": 36}
